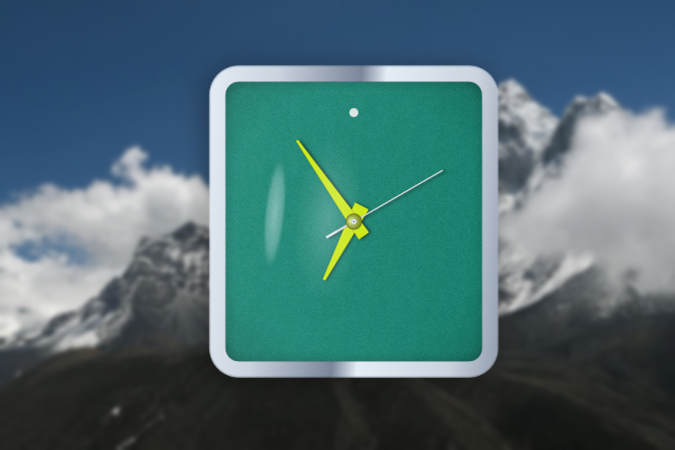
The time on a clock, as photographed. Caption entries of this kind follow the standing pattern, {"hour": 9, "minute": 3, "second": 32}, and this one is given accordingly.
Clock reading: {"hour": 6, "minute": 54, "second": 10}
